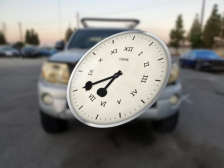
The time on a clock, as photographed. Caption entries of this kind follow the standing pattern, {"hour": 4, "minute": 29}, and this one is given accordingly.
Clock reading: {"hour": 6, "minute": 40}
